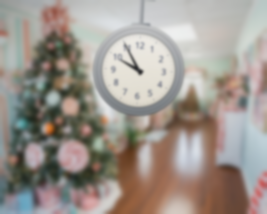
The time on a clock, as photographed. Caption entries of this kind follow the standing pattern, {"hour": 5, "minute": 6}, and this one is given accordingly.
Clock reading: {"hour": 9, "minute": 55}
